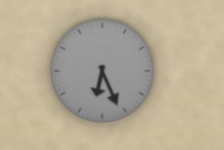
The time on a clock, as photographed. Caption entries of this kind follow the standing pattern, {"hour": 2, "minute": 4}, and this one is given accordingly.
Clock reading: {"hour": 6, "minute": 26}
